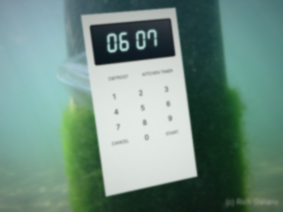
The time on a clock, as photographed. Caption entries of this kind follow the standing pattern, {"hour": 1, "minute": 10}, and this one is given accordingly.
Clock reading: {"hour": 6, "minute": 7}
